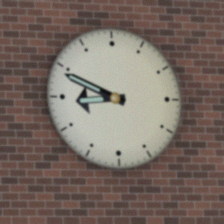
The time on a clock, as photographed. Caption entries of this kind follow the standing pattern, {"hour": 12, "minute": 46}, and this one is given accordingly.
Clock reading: {"hour": 8, "minute": 49}
